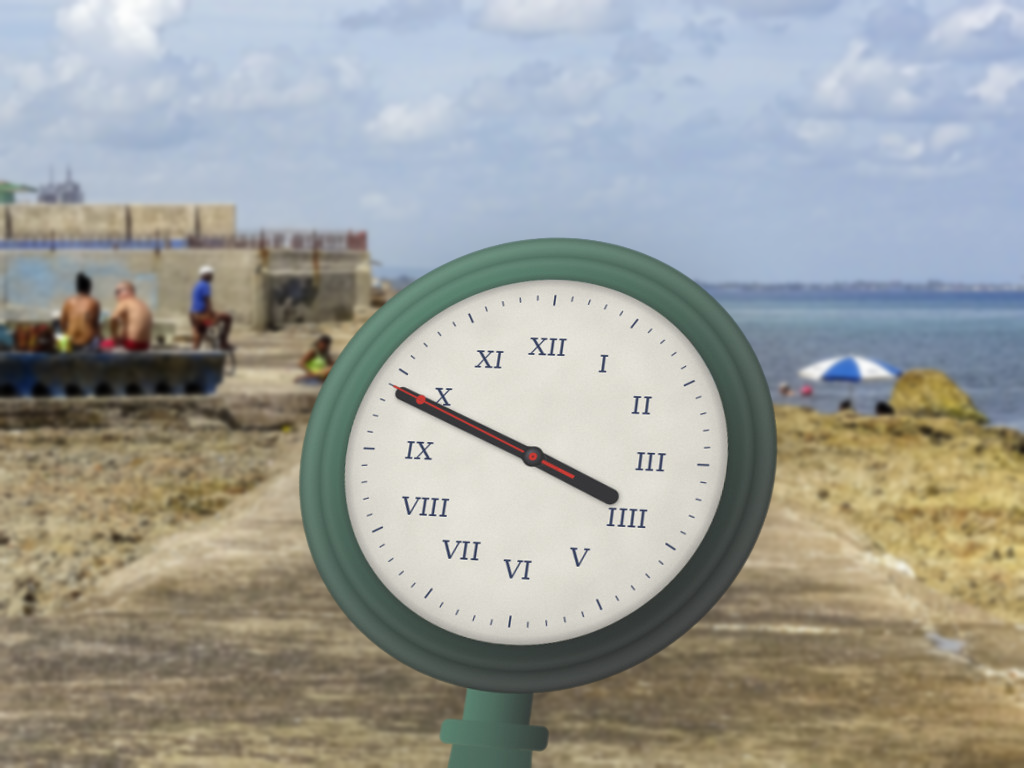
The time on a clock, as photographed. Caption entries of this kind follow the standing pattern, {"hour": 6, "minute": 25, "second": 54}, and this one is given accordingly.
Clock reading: {"hour": 3, "minute": 48, "second": 49}
